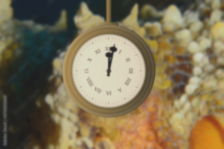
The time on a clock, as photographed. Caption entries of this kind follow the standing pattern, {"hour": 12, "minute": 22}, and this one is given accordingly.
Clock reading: {"hour": 12, "minute": 2}
